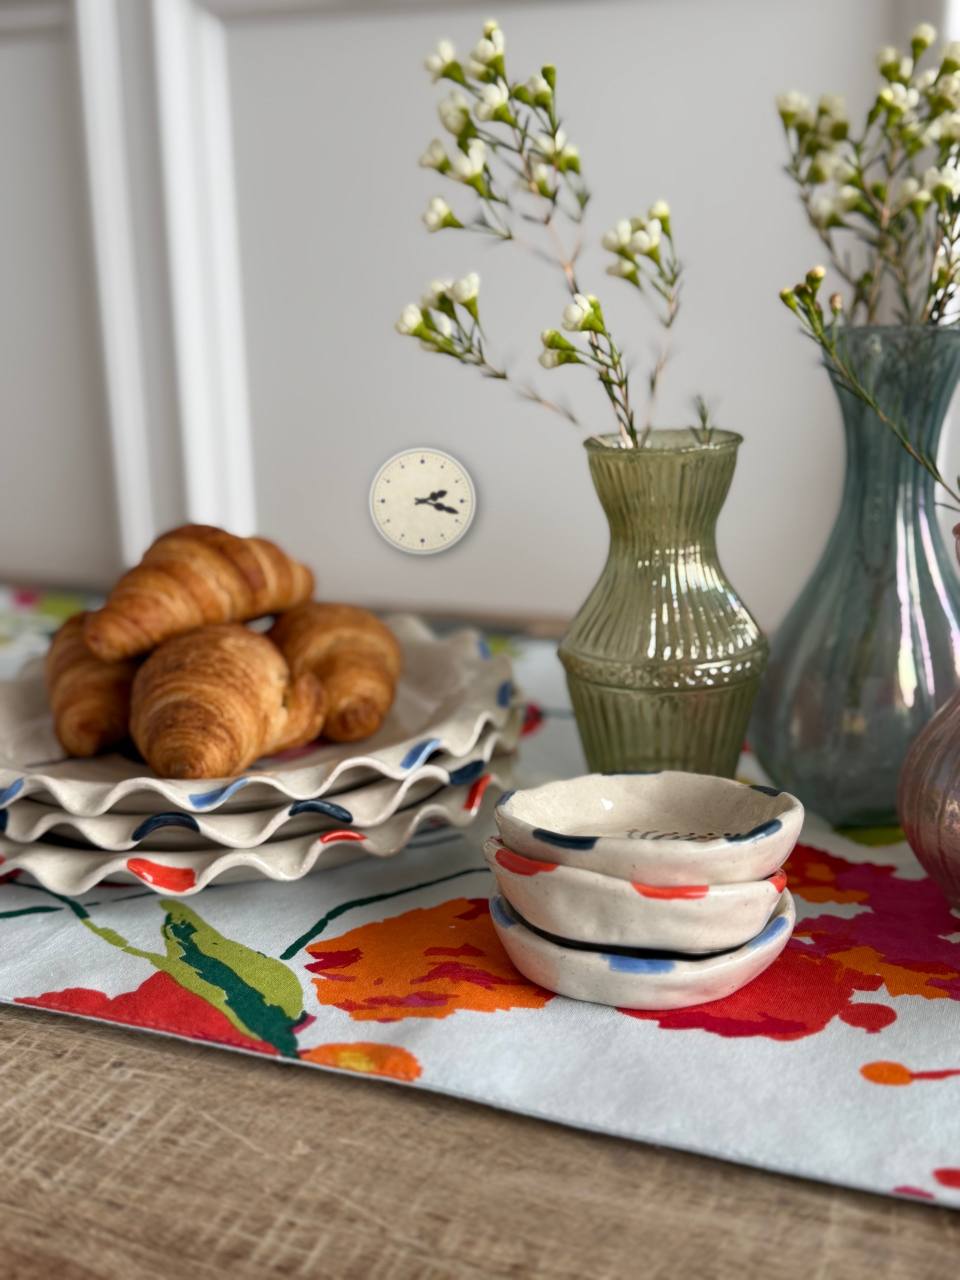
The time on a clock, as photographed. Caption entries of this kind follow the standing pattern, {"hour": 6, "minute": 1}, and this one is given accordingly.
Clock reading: {"hour": 2, "minute": 18}
